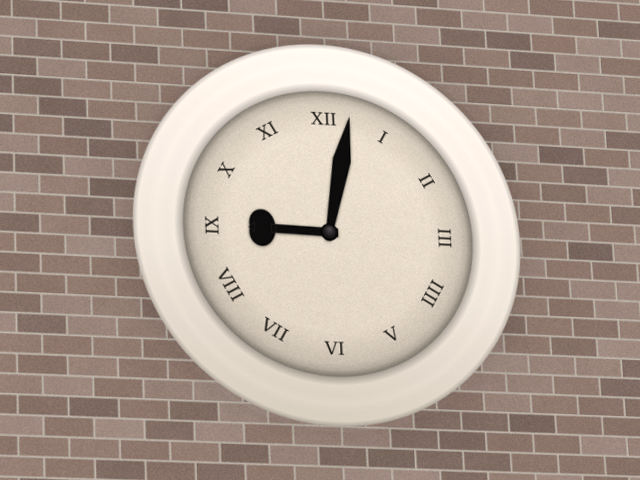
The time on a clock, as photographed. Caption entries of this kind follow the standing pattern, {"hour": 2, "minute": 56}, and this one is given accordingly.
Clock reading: {"hour": 9, "minute": 2}
